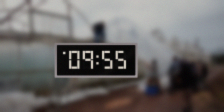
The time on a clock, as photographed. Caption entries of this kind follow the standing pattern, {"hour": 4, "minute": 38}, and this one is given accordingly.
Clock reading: {"hour": 9, "minute": 55}
